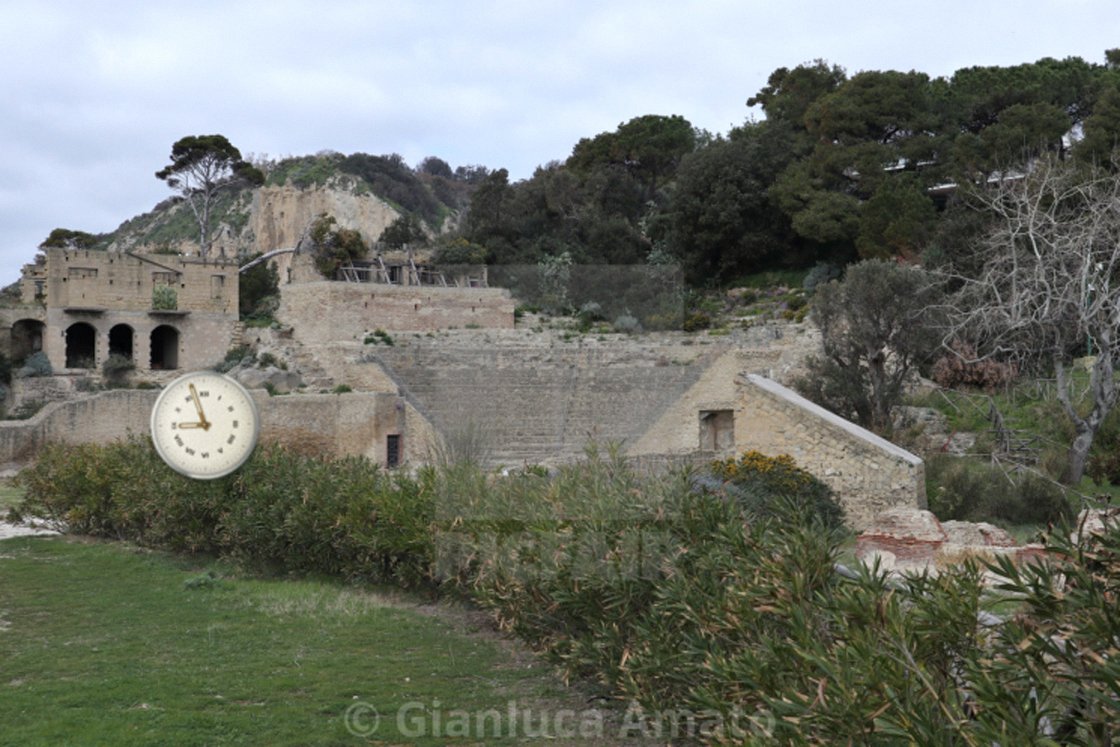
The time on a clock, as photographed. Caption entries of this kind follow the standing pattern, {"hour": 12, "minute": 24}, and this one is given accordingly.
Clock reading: {"hour": 8, "minute": 57}
